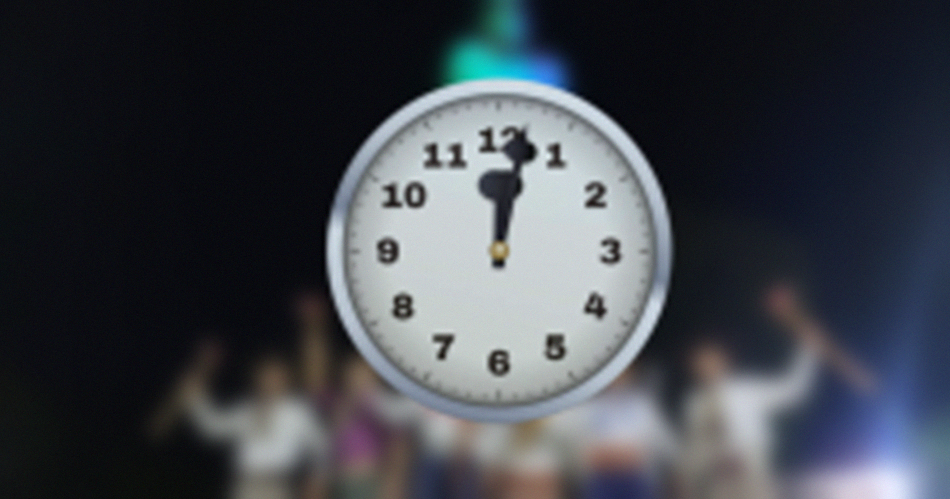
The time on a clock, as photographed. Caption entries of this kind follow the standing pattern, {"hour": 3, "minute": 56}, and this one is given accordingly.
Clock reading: {"hour": 12, "minute": 2}
